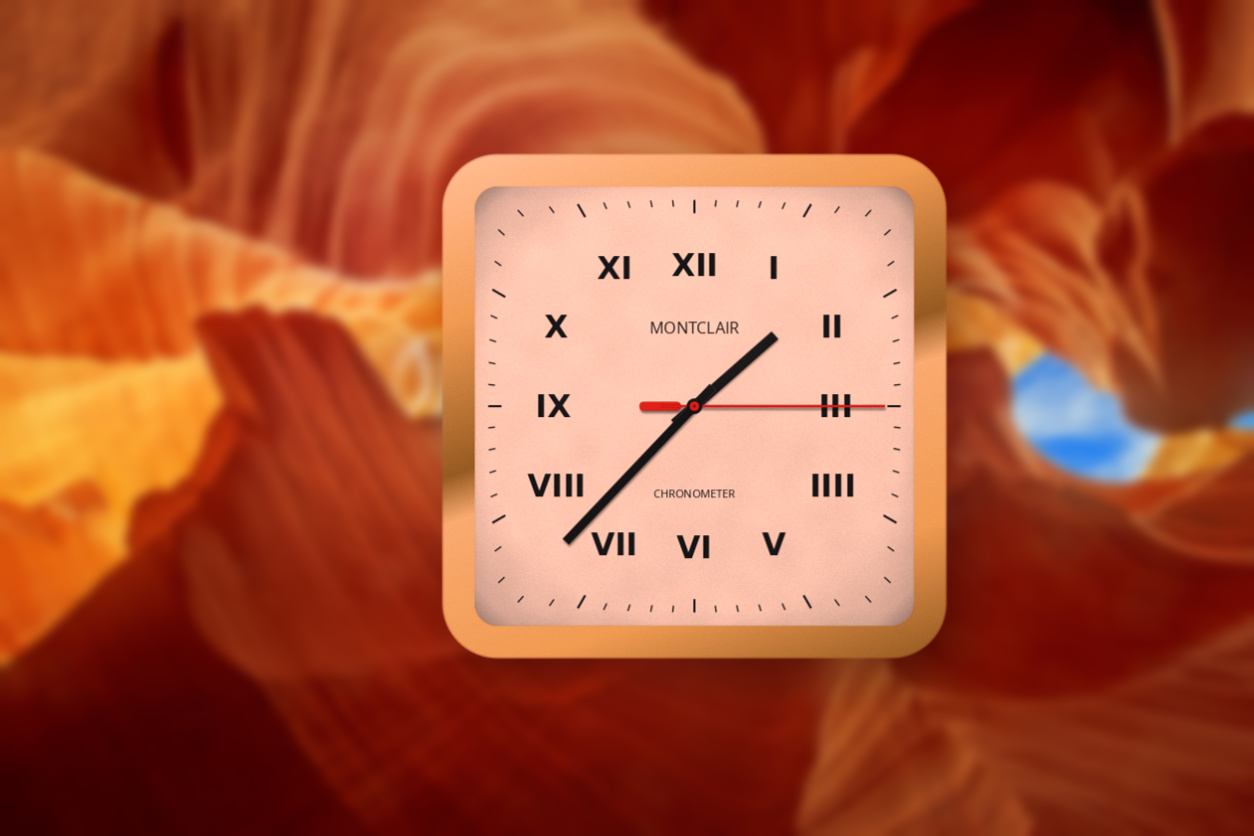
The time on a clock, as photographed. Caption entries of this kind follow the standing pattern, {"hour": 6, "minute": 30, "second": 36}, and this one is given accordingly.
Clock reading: {"hour": 1, "minute": 37, "second": 15}
